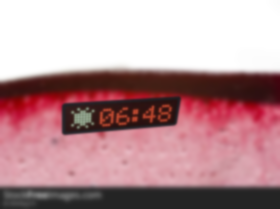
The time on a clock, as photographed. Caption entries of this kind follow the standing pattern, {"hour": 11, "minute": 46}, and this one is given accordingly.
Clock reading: {"hour": 6, "minute": 48}
